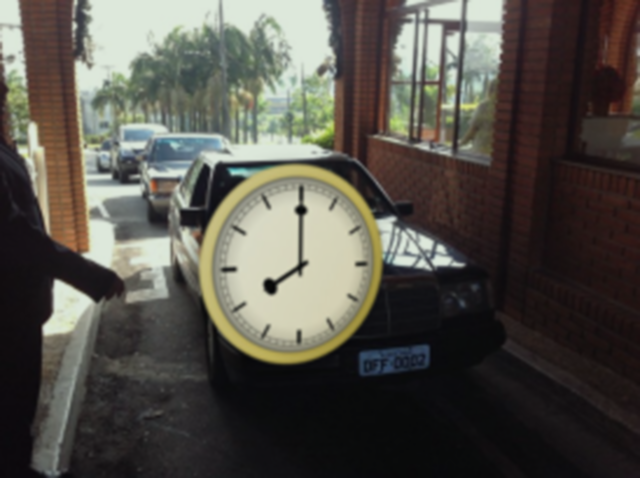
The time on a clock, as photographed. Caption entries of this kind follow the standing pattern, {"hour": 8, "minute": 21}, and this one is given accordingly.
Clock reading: {"hour": 8, "minute": 0}
